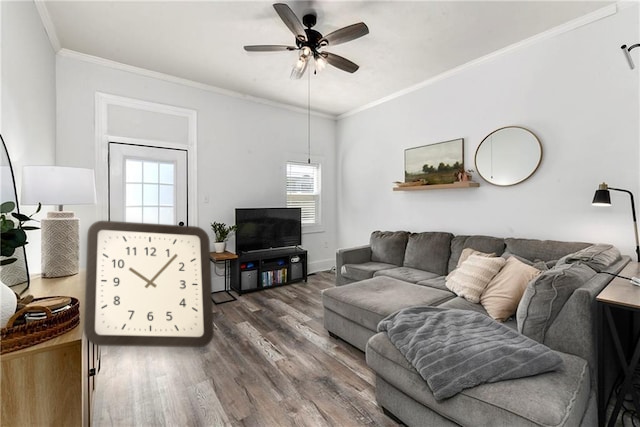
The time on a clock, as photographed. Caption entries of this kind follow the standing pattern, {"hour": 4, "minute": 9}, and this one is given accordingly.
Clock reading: {"hour": 10, "minute": 7}
